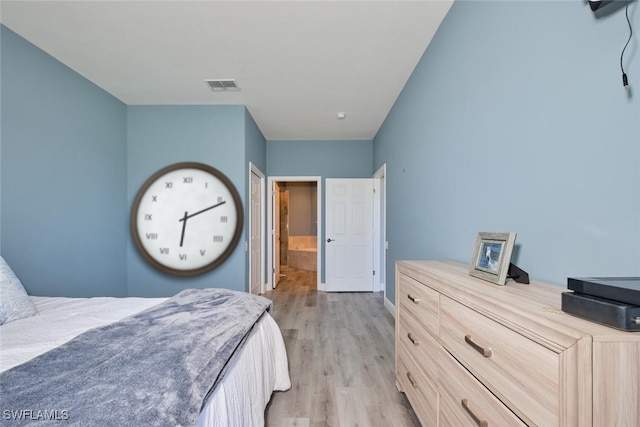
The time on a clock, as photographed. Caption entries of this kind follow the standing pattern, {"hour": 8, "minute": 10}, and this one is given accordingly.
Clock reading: {"hour": 6, "minute": 11}
